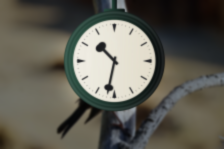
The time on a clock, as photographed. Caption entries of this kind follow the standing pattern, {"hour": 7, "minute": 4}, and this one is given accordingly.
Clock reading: {"hour": 10, "minute": 32}
